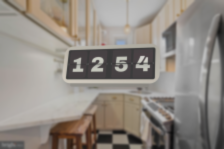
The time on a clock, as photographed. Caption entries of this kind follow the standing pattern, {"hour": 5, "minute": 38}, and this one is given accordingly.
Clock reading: {"hour": 12, "minute": 54}
